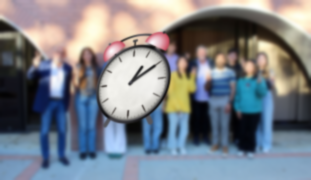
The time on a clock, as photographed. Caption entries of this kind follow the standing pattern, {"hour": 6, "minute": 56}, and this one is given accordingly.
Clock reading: {"hour": 1, "minute": 10}
